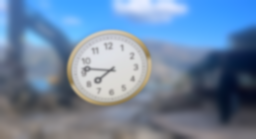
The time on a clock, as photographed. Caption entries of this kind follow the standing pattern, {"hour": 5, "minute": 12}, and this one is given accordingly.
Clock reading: {"hour": 7, "minute": 47}
